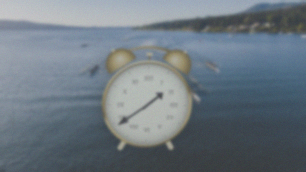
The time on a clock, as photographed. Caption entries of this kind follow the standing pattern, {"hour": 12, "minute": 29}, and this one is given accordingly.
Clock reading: {"hour": 1, "minute": 39}
